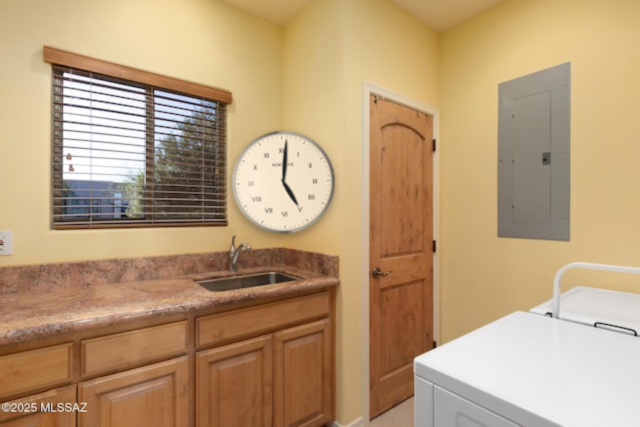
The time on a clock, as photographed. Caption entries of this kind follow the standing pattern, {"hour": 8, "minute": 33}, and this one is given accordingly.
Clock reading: {"hour": 5, "minute": 1}
